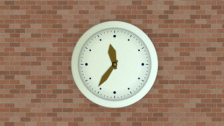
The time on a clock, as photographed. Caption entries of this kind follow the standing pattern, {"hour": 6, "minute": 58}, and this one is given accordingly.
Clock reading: {"hour": 11, "minute": 36}
